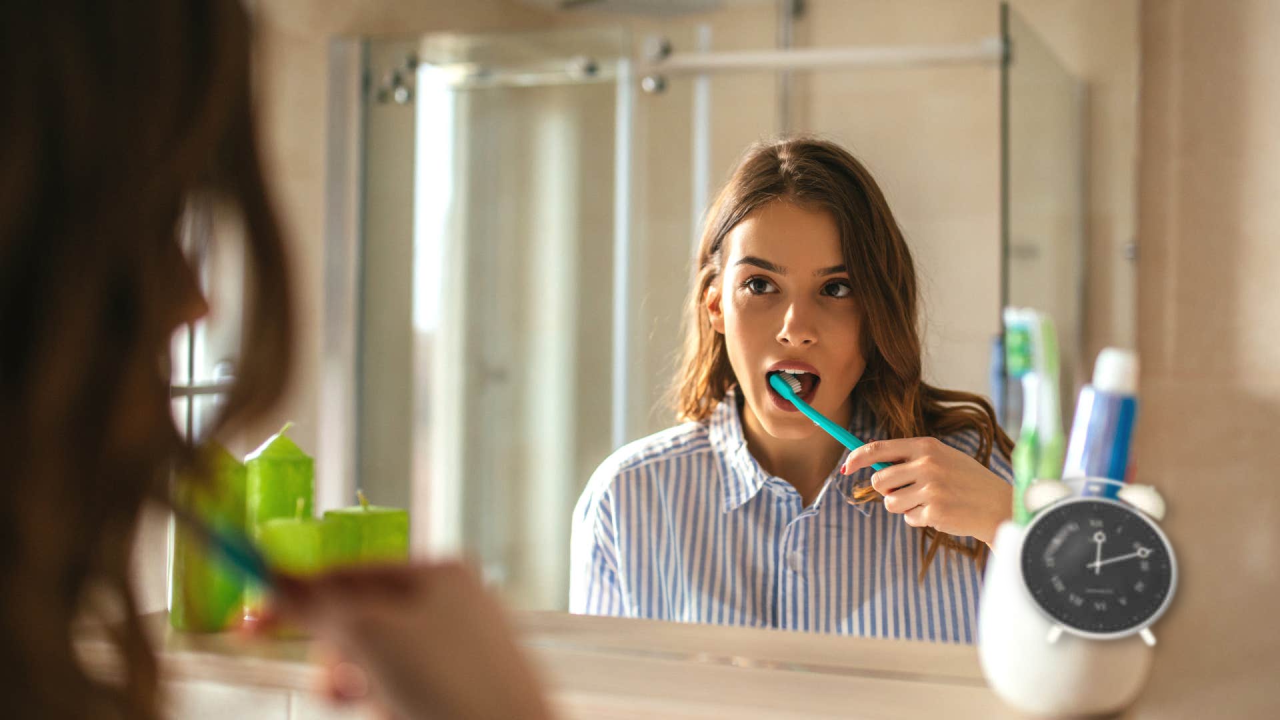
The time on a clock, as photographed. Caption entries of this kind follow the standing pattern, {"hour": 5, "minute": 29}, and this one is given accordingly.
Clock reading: {"hour": 12, "minute": 12}
